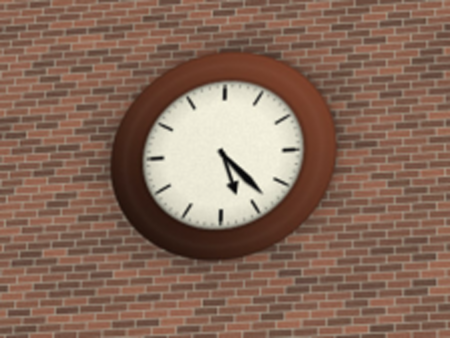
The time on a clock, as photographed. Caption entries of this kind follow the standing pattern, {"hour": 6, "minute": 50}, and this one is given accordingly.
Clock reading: {"hour": 5, "minute": 23}
